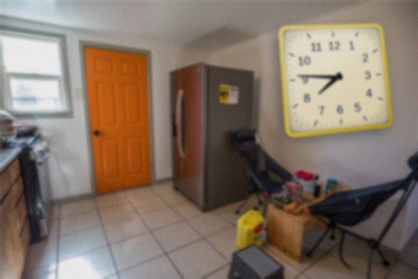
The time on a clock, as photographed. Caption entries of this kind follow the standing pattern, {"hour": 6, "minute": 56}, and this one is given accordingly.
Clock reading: {"hour": 7, "minute": 46}
